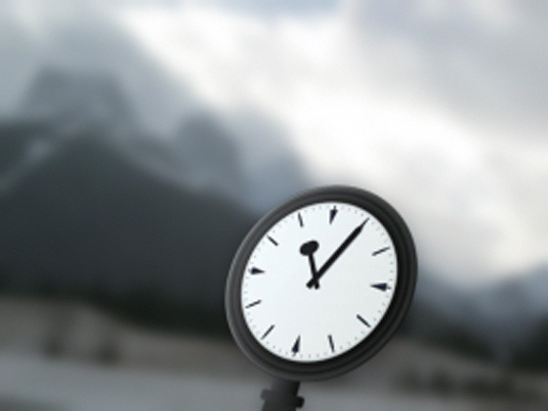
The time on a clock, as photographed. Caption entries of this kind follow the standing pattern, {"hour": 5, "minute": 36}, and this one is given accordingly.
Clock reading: {"hour": 11, "minute": 5}
